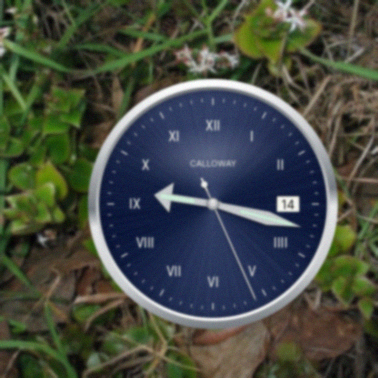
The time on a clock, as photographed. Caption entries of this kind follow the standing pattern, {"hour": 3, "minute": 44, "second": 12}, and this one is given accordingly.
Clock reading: {"hour": 9, "minute": 17, "second": 26}
